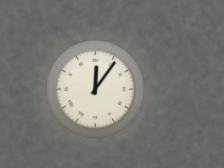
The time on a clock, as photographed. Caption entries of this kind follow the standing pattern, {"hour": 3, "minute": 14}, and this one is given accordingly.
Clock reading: {"hour": 12, "minute": 6}
